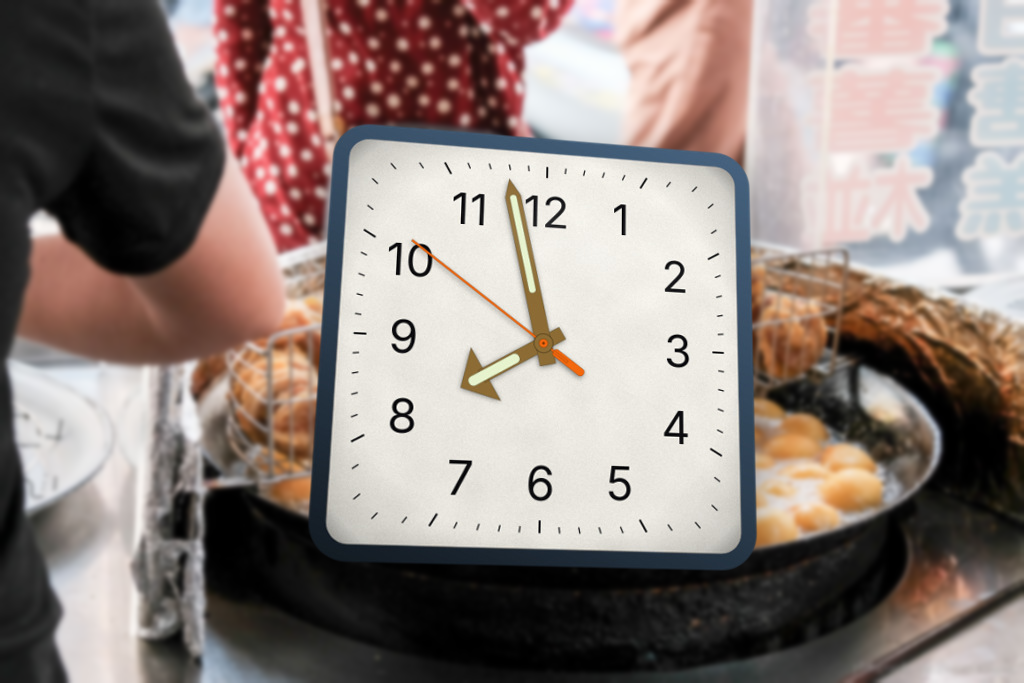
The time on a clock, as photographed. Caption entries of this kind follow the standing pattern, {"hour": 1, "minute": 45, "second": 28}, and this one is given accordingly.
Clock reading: {"hour": 7, "minute": 57, "second": 51}
